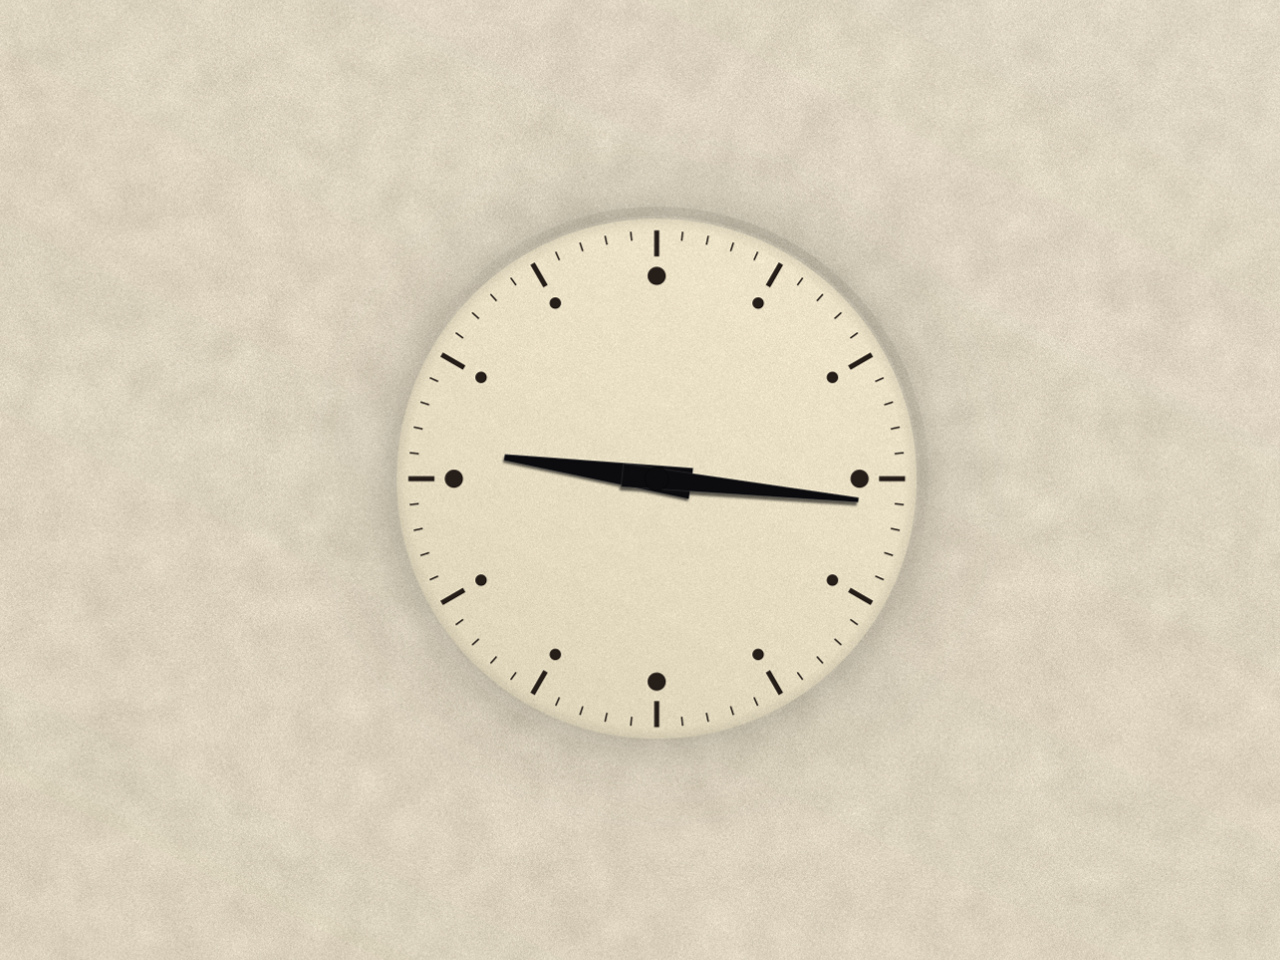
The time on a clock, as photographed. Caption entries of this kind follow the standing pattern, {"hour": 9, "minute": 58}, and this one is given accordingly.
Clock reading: {"hour": 9, "minute": 16}
